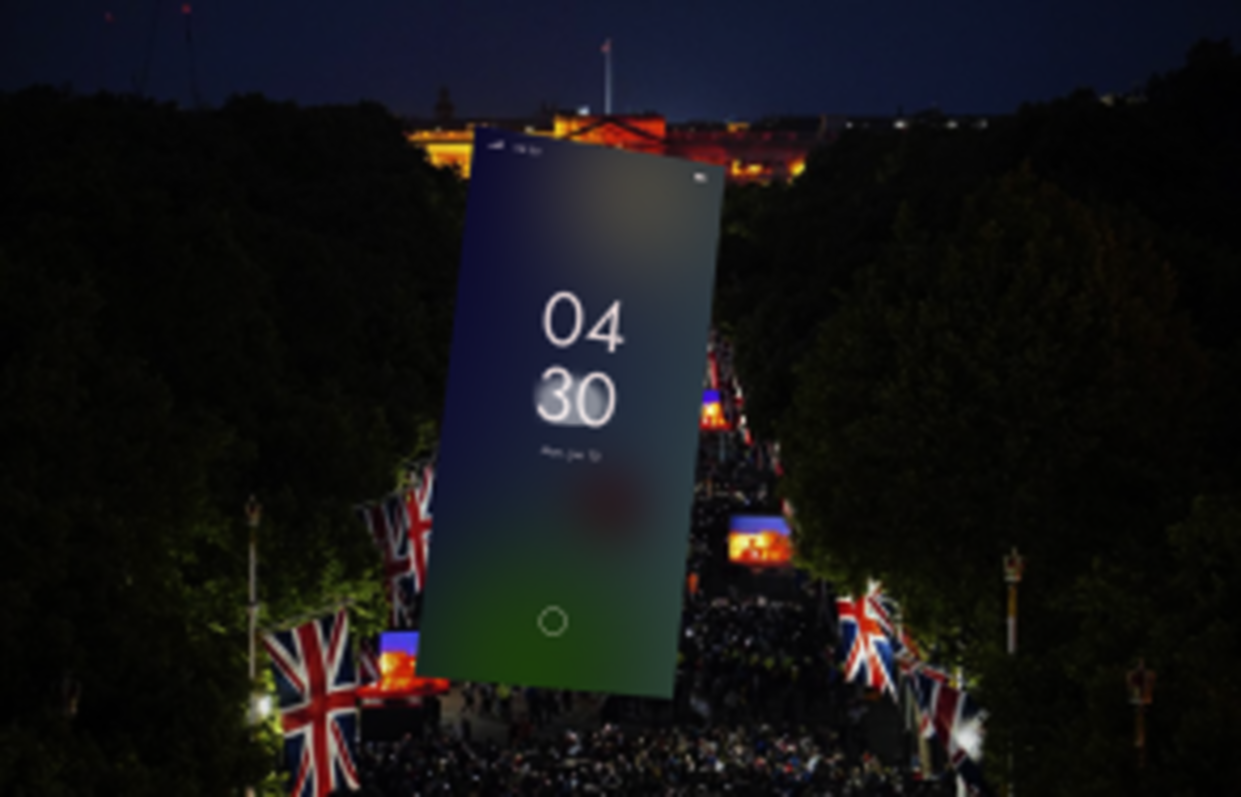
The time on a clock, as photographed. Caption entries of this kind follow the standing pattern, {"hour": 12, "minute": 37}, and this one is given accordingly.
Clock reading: {"hour": 4, "minute": 30}
